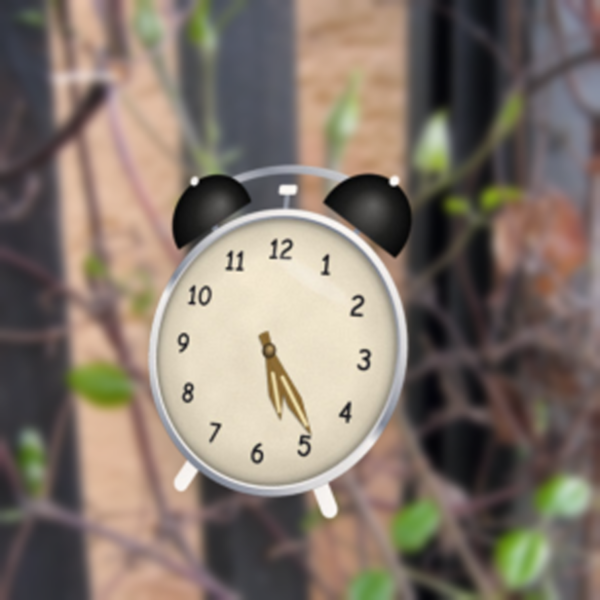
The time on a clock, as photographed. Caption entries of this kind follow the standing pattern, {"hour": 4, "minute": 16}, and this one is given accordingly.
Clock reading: {"hour": 5, "minute": 24}
